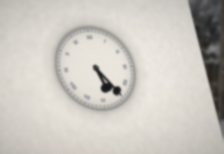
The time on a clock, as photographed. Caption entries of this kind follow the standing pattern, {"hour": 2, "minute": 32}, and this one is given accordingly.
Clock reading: {"hour": 5, "minute": 24}
